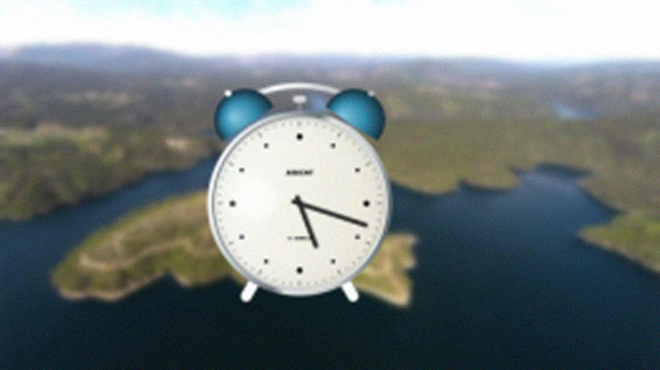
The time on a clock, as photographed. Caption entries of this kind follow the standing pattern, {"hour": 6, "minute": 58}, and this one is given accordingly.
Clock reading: {"hour": 5, "minute": 18}
